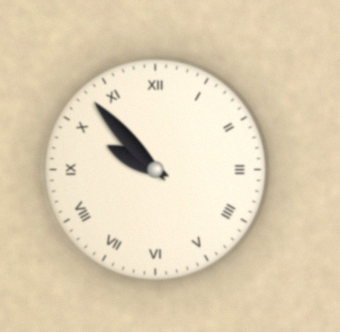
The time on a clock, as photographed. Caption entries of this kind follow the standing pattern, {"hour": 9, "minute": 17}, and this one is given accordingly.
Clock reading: {"hour": 9, "minute": 53}
